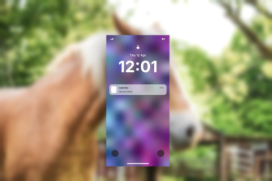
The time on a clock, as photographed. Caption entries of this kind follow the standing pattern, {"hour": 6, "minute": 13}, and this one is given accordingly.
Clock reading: {"hour": 12, "minute": 1}
